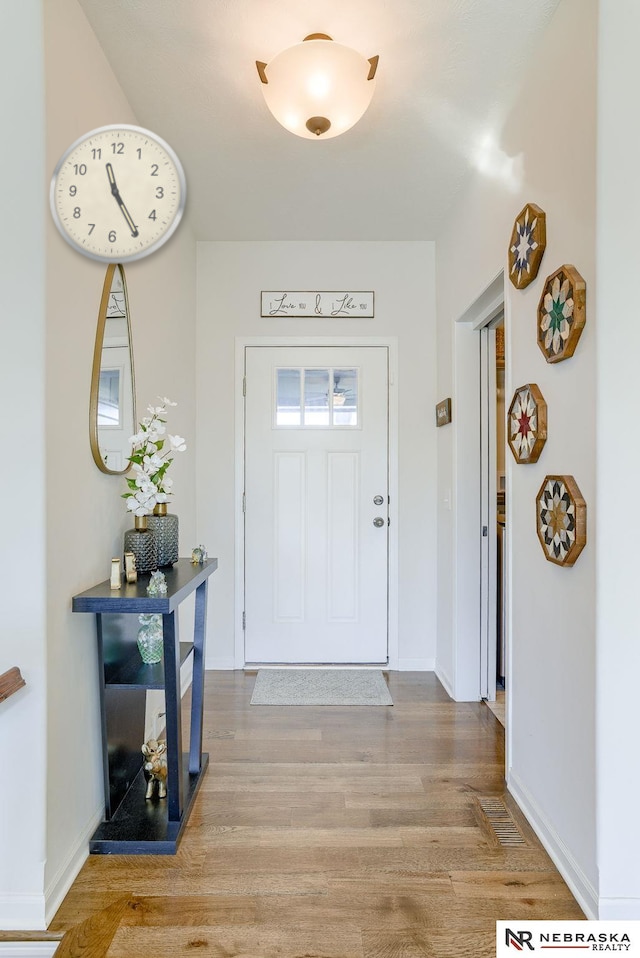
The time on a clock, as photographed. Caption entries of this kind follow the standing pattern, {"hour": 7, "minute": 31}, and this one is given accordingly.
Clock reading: {"hour": 11, "minute": 25}
